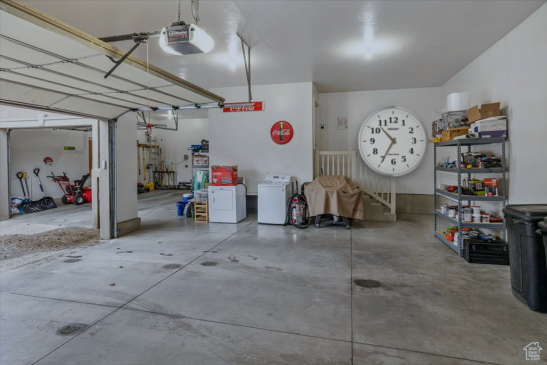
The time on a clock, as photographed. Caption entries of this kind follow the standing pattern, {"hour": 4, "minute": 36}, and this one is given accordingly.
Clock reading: {"hour": 10, "minute": 35}
